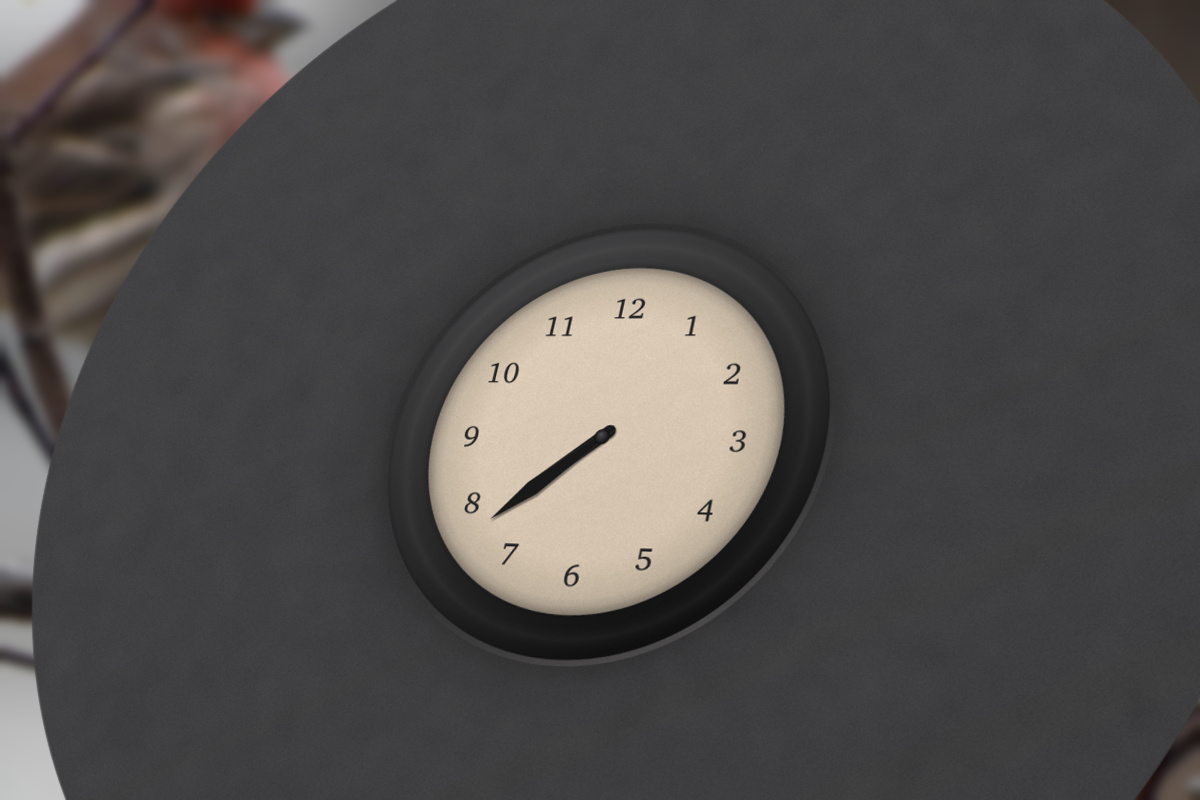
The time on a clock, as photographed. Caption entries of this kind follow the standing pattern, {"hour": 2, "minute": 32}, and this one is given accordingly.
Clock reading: {"hour": 7, "minute": 38}
